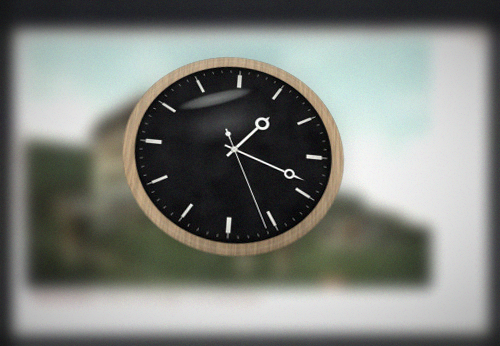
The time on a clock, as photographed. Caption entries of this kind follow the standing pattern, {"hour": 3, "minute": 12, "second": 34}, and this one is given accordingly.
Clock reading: {"hour": 1, "minute": 18, "second": 26}
